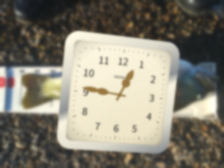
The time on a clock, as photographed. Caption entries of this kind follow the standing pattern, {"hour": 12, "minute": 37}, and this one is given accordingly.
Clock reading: {"hour": 12, "minute": 46}
